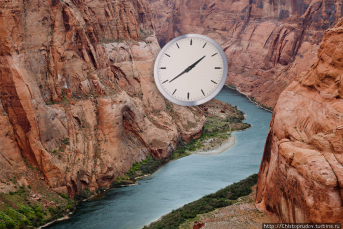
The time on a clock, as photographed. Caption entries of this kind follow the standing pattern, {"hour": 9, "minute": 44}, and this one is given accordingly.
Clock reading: {"hour": 1, "minute": 39}
